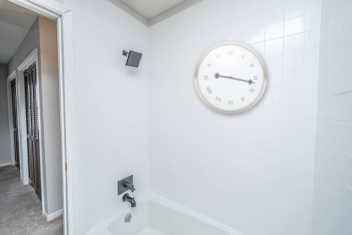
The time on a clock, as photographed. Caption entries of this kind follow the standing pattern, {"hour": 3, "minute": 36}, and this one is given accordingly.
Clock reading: {"hour": 9, "minute": 17}
